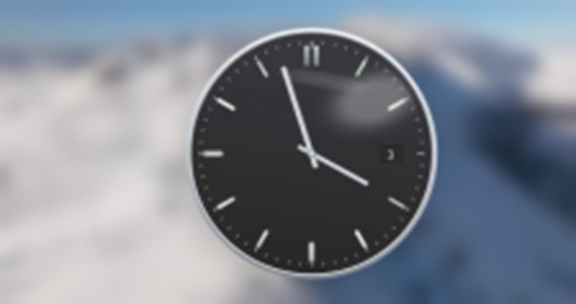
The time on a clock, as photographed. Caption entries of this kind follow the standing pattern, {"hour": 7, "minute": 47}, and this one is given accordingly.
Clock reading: {"hour": 3, "minute": 57}
